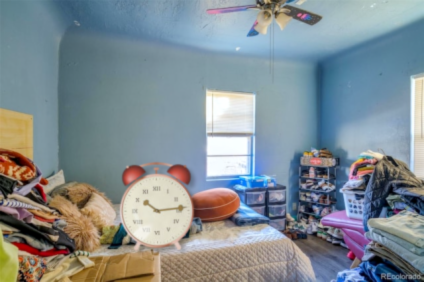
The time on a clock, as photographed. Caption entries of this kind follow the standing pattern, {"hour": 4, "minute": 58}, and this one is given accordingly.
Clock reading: {"hour": 10, "minute": 14}
